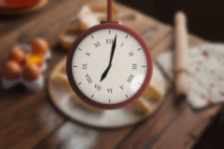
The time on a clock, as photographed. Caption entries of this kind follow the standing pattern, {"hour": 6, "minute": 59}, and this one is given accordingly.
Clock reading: {"hour": 7, "minute": 2}
